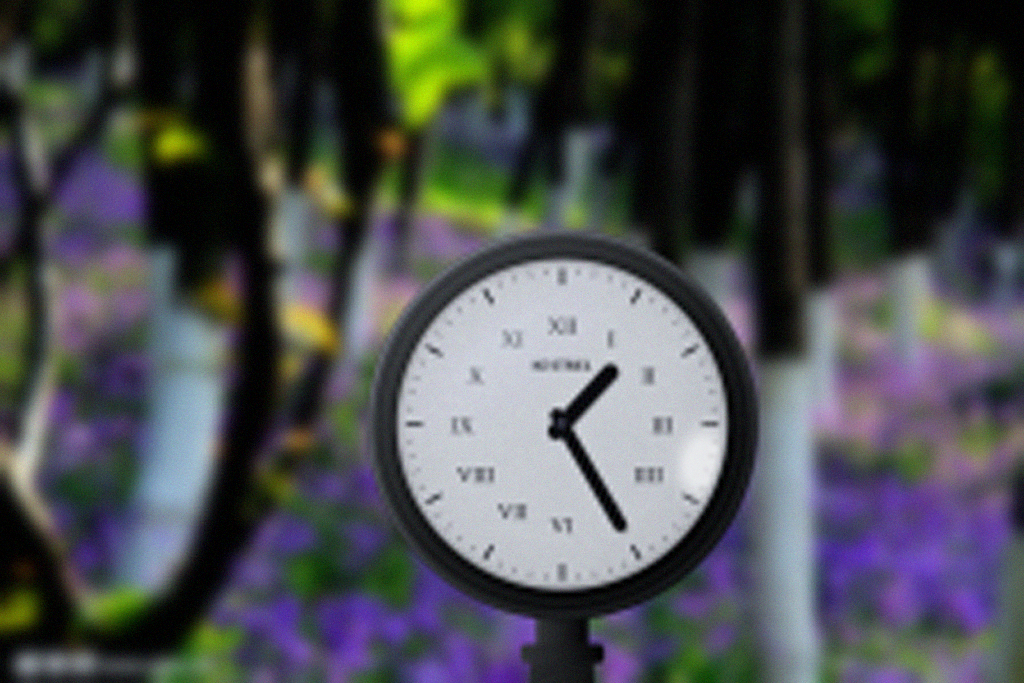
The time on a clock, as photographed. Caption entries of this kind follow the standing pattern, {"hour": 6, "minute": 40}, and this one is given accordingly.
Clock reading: {"hour": 1, "minute": 25}
